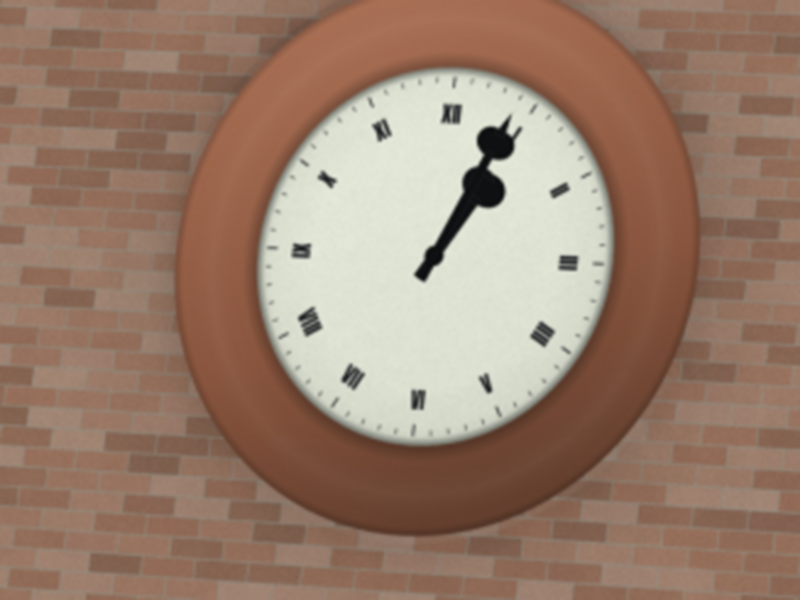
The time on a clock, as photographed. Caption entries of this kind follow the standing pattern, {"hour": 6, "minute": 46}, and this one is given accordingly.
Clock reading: {"hour": 1, "minute": 4}
